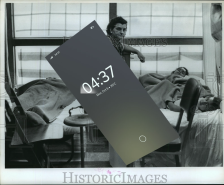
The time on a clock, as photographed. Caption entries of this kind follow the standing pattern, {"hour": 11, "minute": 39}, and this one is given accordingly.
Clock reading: {"hour": 4, "minute": 37}
